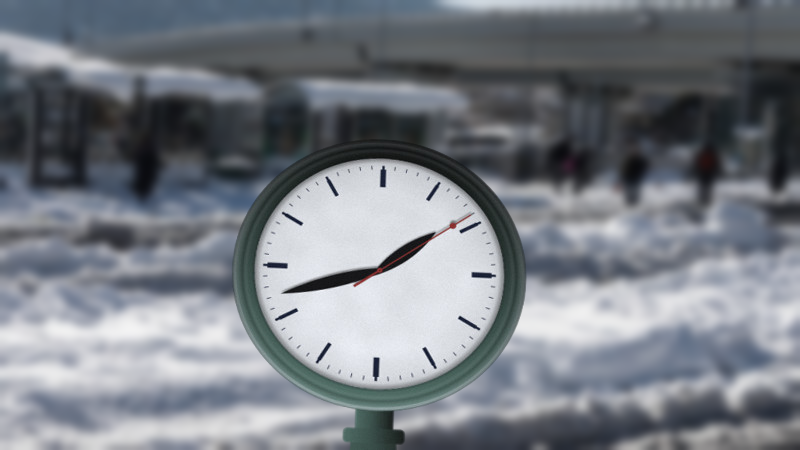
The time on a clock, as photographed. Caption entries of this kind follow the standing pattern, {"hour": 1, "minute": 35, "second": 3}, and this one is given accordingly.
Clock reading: {"hour": 1, "minute": 42, "second": 9}
